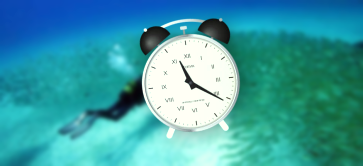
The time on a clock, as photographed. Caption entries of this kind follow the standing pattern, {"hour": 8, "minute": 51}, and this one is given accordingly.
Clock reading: {"hour": 11, "minute": 21}
